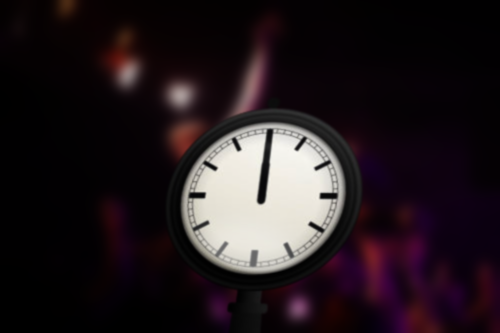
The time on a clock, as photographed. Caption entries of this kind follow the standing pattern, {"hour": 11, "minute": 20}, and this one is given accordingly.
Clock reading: {"hour": 12, "minute": 0}
